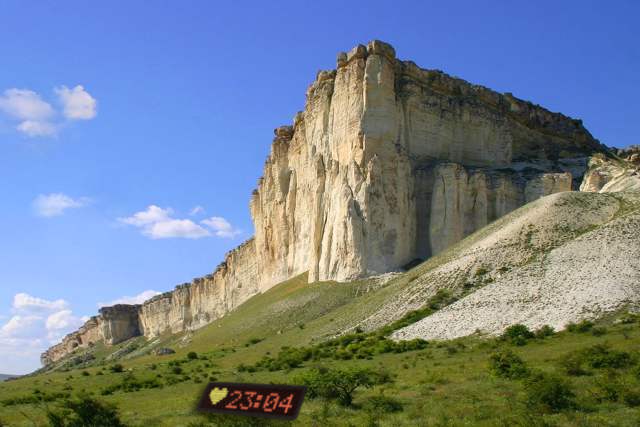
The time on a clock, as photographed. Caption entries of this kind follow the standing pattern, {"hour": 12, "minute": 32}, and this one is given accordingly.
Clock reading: {"hour": 23, "minute": 4}
